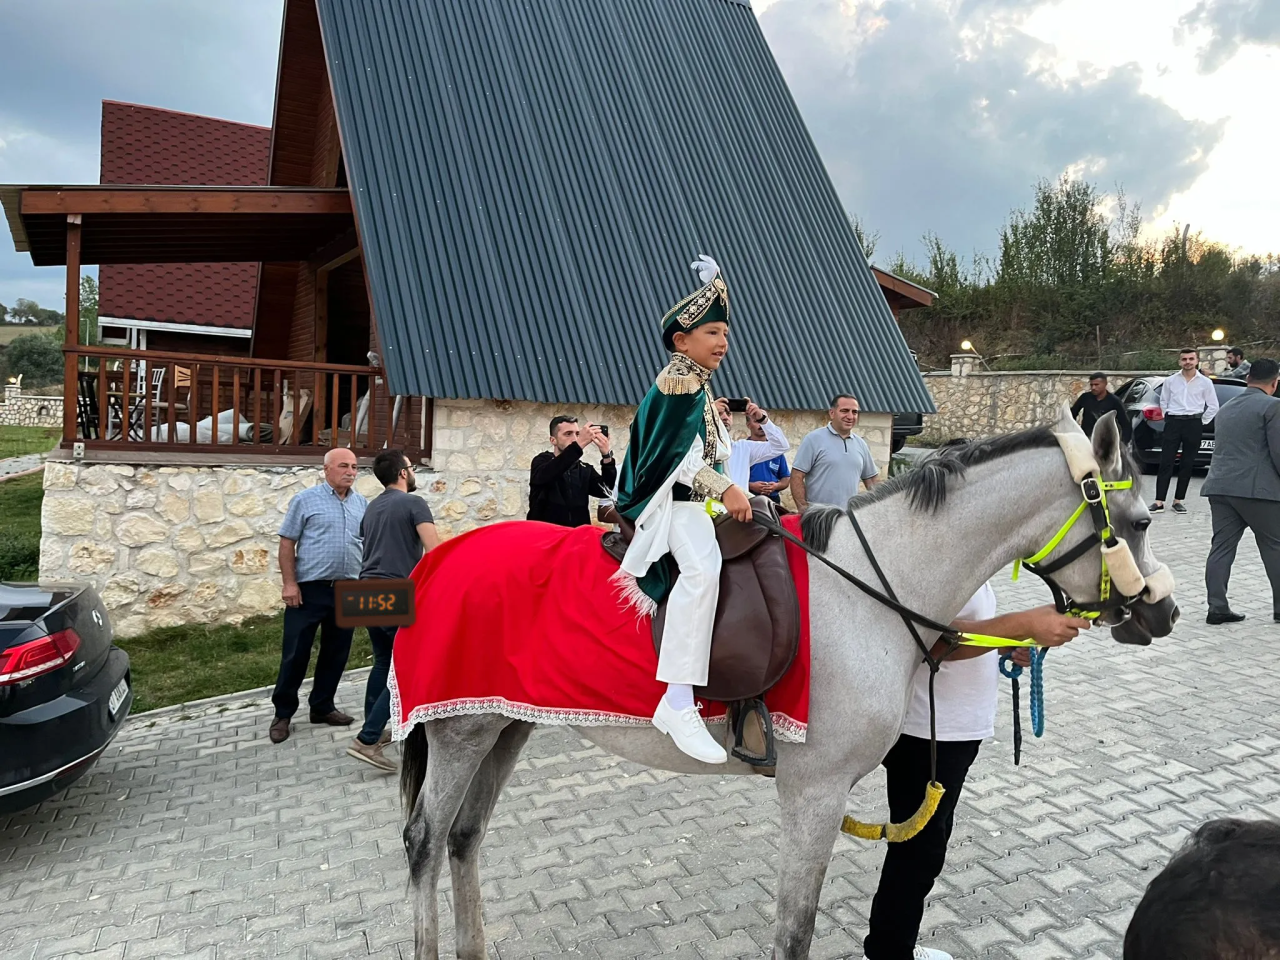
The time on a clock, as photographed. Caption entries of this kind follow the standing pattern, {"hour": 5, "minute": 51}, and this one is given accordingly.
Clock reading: {"hour": 11, "minute": 52}
